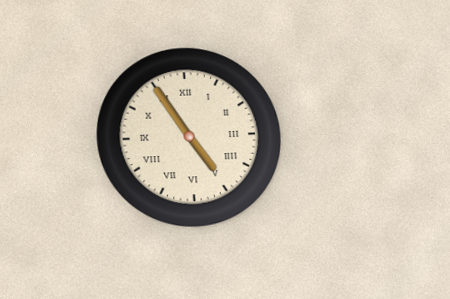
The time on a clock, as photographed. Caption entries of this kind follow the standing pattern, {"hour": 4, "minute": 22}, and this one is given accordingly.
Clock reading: {"hour": 4, "minute": 55}
